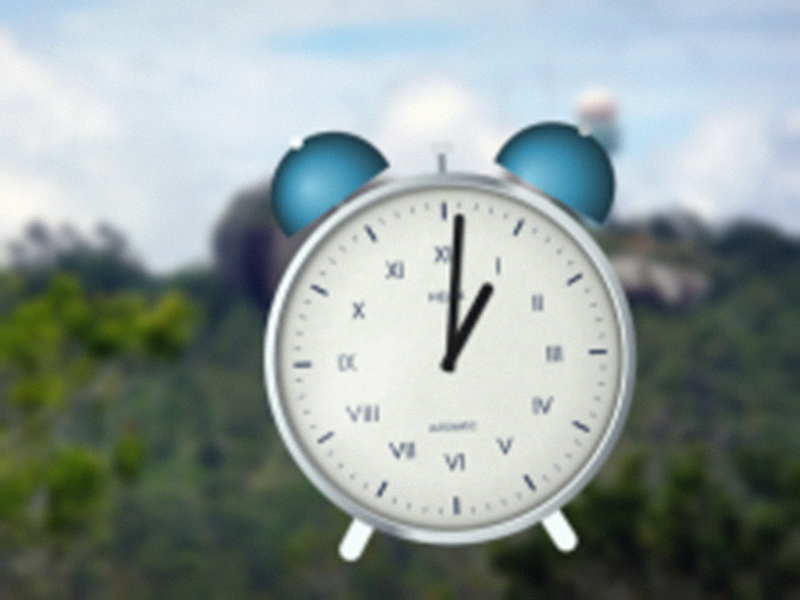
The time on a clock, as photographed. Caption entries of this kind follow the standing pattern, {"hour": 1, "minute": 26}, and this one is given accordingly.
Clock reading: {"hour": 1, "minute": 1}
